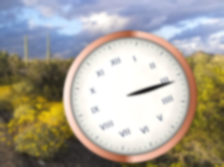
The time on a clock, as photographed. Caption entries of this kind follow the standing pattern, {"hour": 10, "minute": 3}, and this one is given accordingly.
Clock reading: {"hour": 3, "minute": 16}
